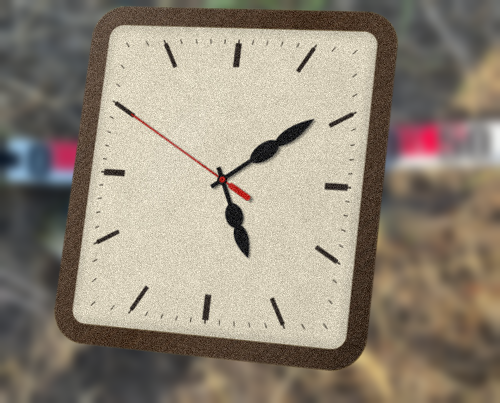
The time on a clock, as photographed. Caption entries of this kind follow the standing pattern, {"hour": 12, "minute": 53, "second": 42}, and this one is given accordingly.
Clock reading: {"hour": 5, "minute": 8, "second": 50}
